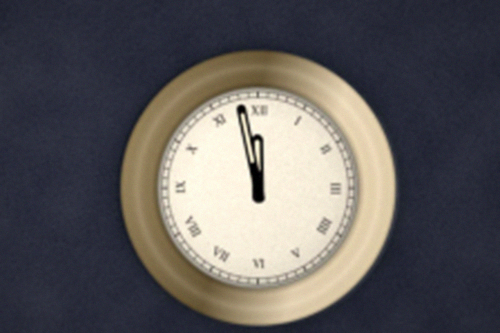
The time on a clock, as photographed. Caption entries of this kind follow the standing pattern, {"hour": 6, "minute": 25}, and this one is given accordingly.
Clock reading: {"hour": 11, "minute": 58}
